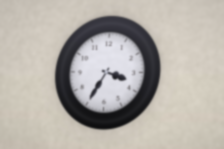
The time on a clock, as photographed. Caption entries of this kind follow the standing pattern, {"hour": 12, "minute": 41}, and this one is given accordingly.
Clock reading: {"hour": 3, "minute": 35}
